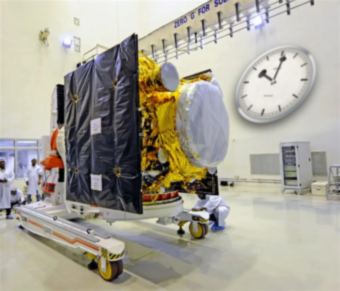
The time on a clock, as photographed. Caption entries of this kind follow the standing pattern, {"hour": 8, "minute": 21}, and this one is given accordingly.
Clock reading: {"hour": 10, "minute": 1}
